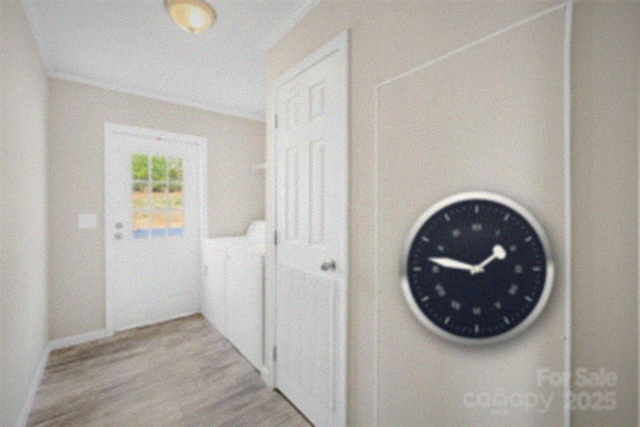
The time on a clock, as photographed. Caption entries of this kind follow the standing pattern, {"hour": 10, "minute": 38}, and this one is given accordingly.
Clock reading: {"hour": 1, "minute": 47}
